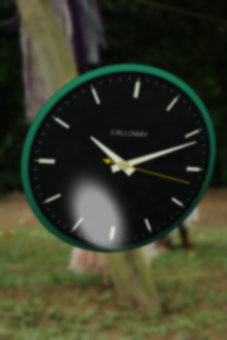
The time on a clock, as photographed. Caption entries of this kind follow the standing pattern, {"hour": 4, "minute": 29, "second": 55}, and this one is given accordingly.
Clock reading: {"hour": 10, "minute": 11, "second": 17}
